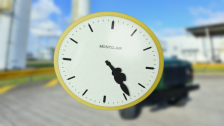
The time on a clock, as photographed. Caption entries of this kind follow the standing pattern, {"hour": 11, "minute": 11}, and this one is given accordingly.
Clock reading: {"hour": 4, "minute": 24}
